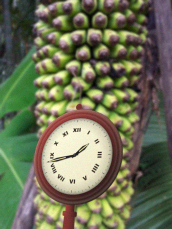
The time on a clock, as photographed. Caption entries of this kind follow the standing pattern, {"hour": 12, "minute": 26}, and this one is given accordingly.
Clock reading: {"hour": 1, "minute": 43}
